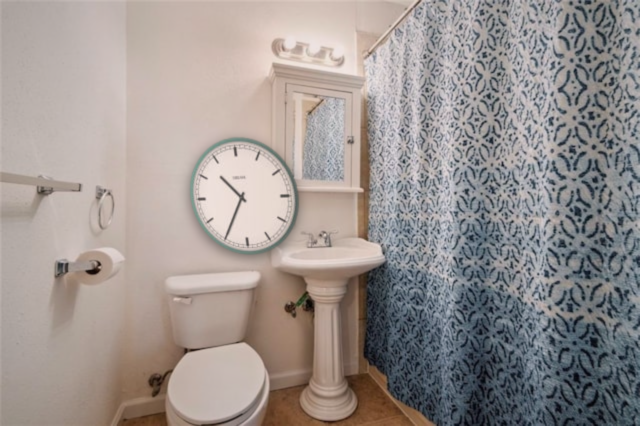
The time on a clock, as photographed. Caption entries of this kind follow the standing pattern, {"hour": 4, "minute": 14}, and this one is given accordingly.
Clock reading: {"hour": 10, "minute": 35}
